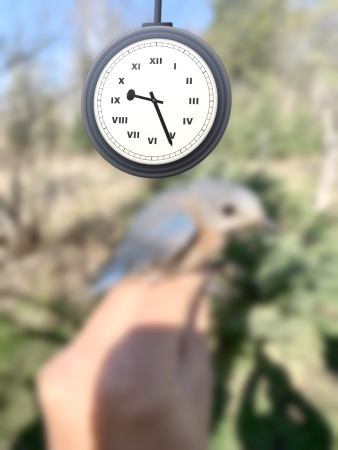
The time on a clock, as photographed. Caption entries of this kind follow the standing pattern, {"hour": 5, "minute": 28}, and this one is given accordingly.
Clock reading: {"hour": 9, "minute": 26}
